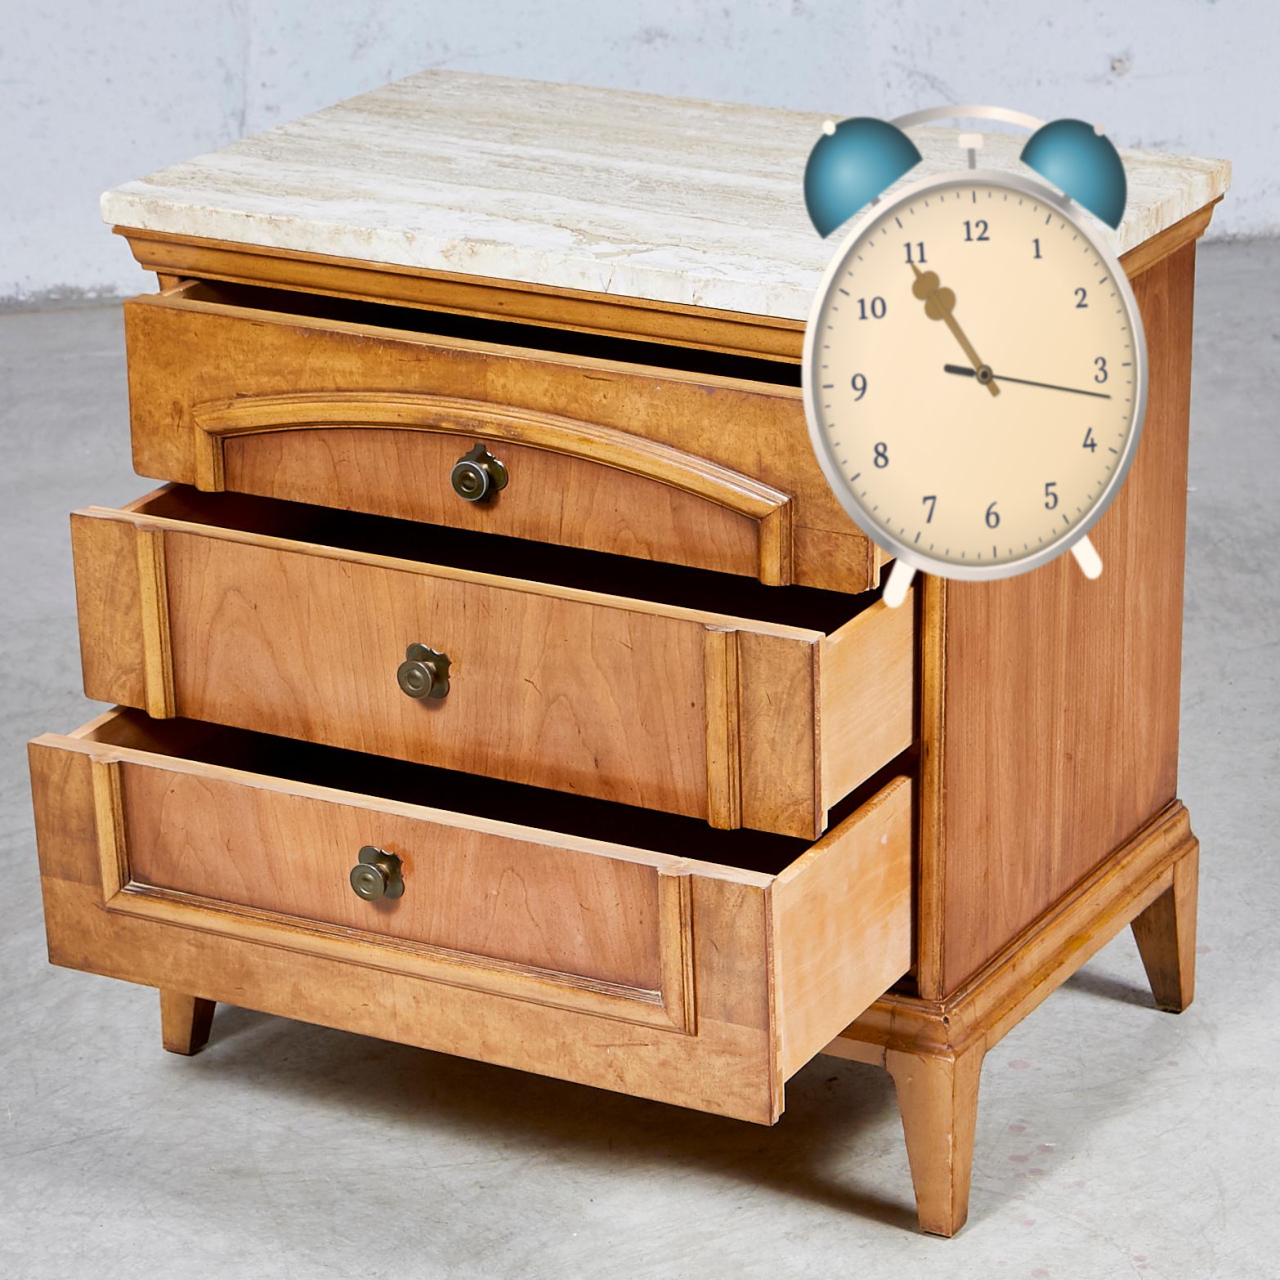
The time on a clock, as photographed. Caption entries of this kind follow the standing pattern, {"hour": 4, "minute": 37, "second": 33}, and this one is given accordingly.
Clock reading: {"hour": 10, "minute": 54, "second": 17}
